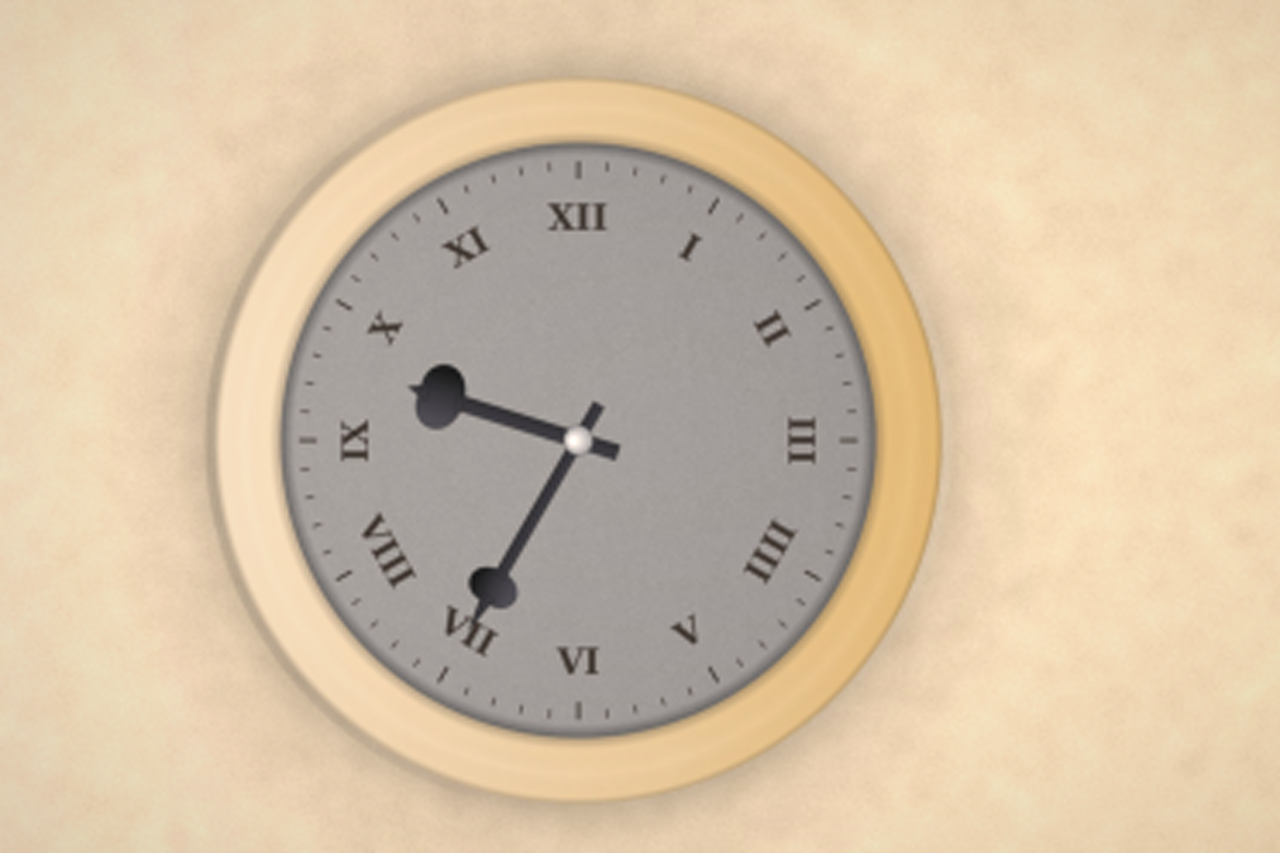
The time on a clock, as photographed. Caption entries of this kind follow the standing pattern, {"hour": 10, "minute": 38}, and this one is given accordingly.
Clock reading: {"hour": 9, "minute": 35}
